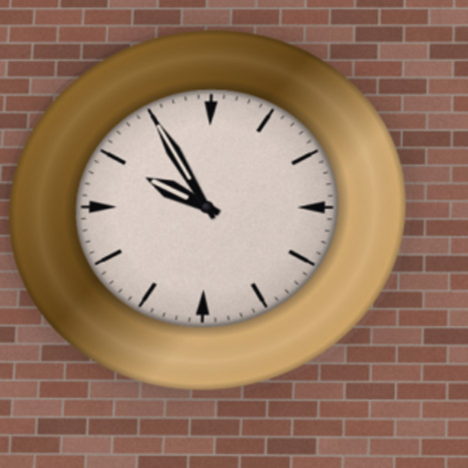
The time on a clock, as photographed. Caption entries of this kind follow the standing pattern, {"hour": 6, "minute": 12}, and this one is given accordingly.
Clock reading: {"hour": 9, "minute": 55}
